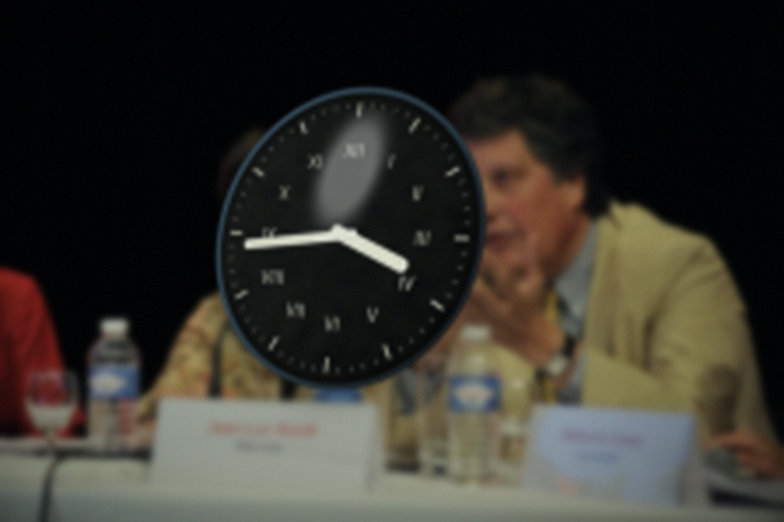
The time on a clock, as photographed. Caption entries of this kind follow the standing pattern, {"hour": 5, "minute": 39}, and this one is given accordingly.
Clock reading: {"hour": 3, "minute": 44}
